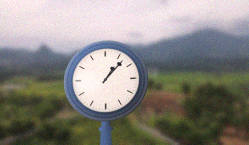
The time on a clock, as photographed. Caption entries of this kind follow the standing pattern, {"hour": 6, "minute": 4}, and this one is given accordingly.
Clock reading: {"hour": 1, "minute": 7}
